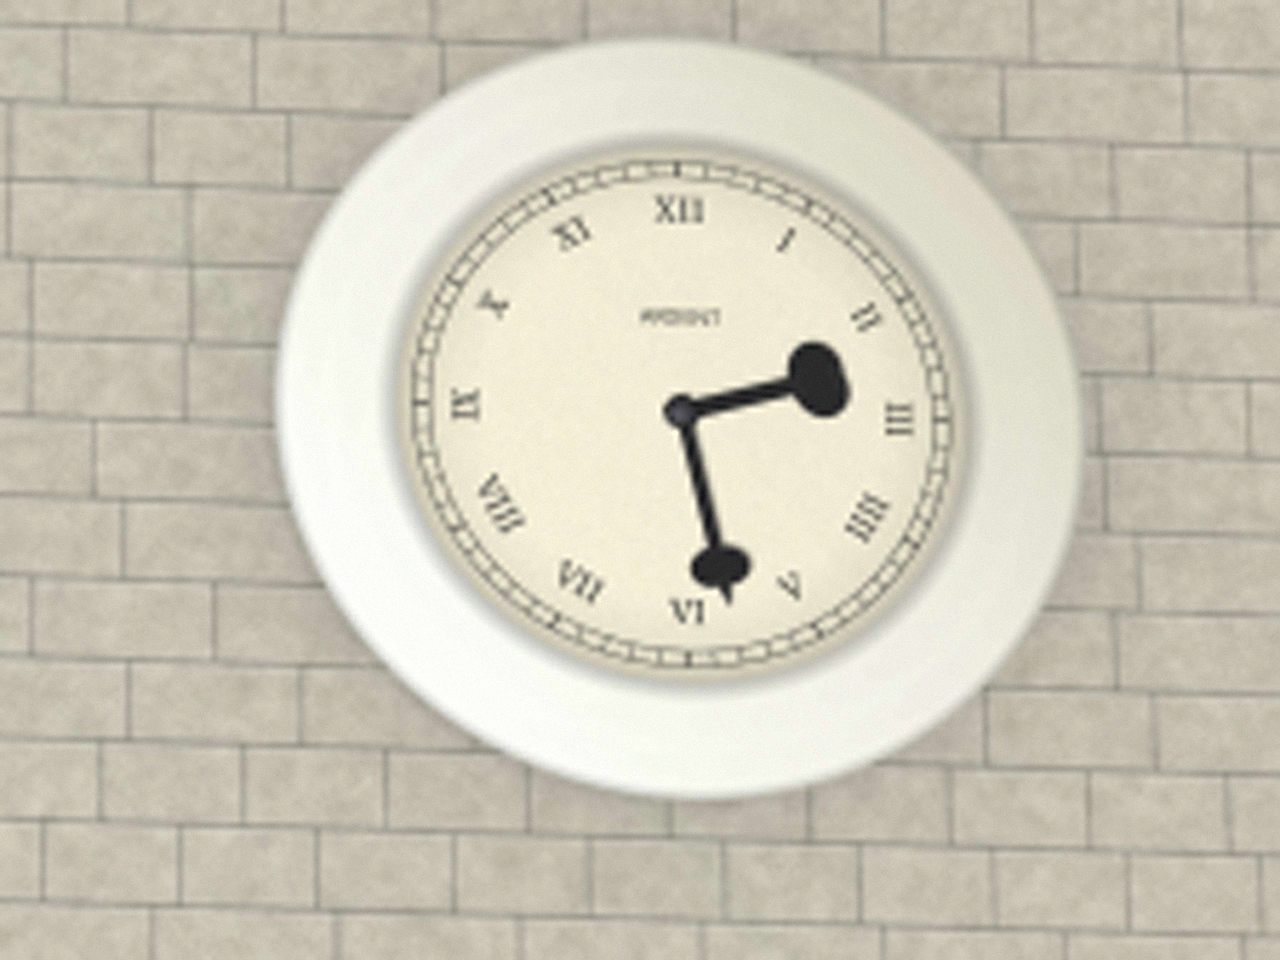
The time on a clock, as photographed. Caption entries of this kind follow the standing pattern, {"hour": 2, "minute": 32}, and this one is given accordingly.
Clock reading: {"hour": 2, "minute": 28}
